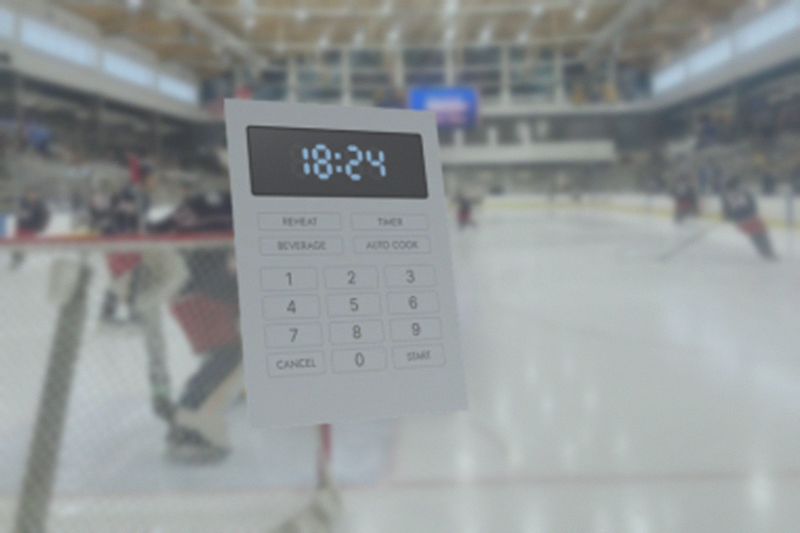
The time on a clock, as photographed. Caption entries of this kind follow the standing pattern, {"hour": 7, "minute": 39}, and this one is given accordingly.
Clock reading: {"hour": 18, "minute": 24}
